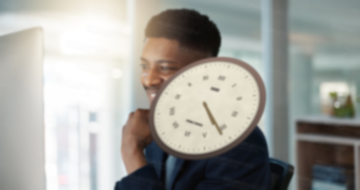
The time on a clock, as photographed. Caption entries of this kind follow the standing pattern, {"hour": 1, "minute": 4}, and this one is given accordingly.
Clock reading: {"hour": 4, "minute": 21}
